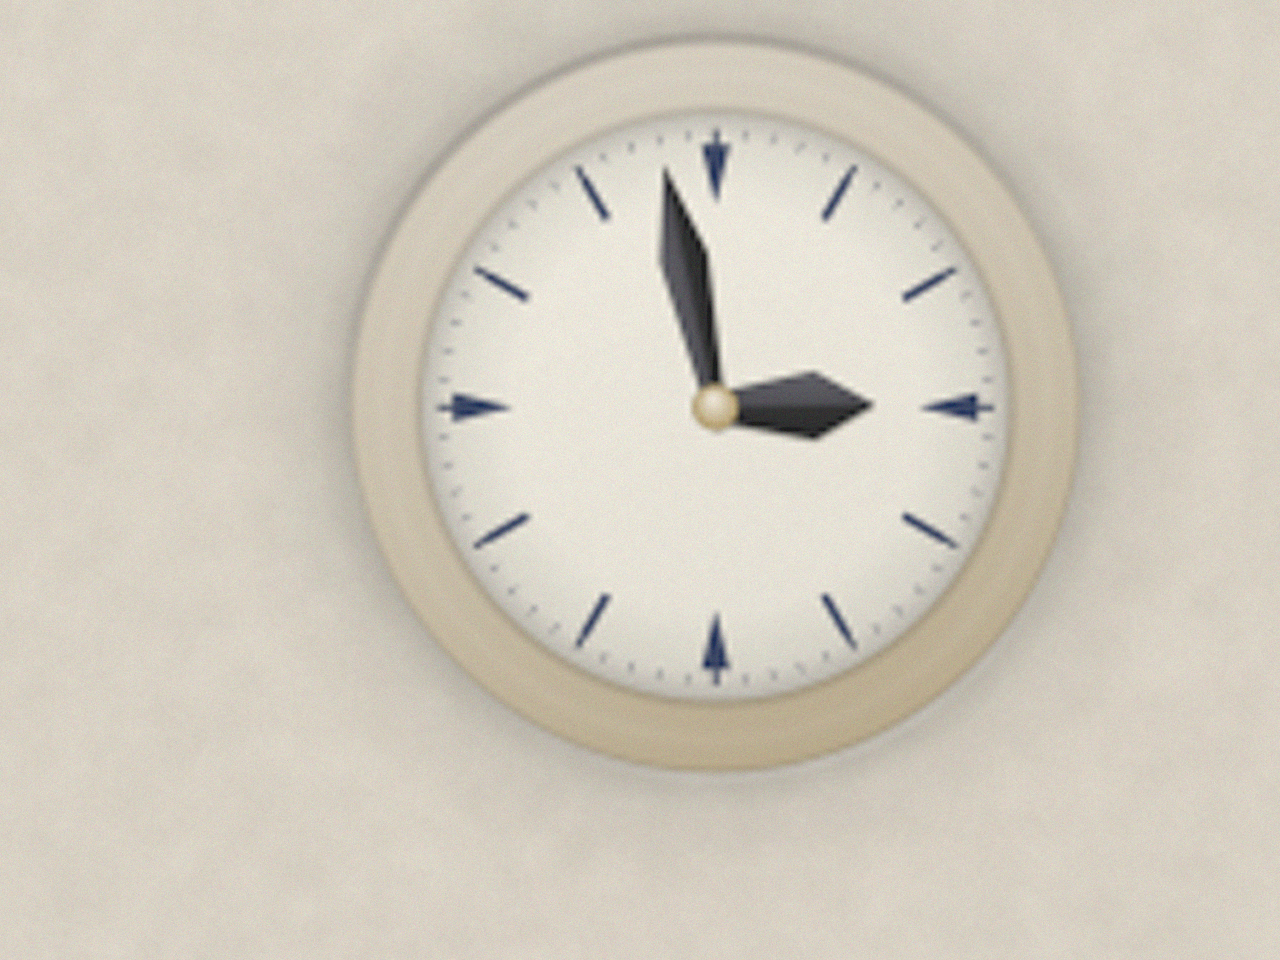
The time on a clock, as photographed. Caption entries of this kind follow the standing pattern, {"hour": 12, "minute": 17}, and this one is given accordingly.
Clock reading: {"hour": 2, "minute": 58}
